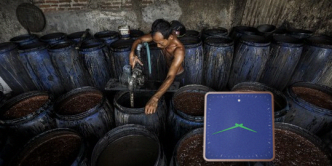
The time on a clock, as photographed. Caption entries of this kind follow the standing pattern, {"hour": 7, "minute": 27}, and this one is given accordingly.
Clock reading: {"hour": 3, "minute": 42}
